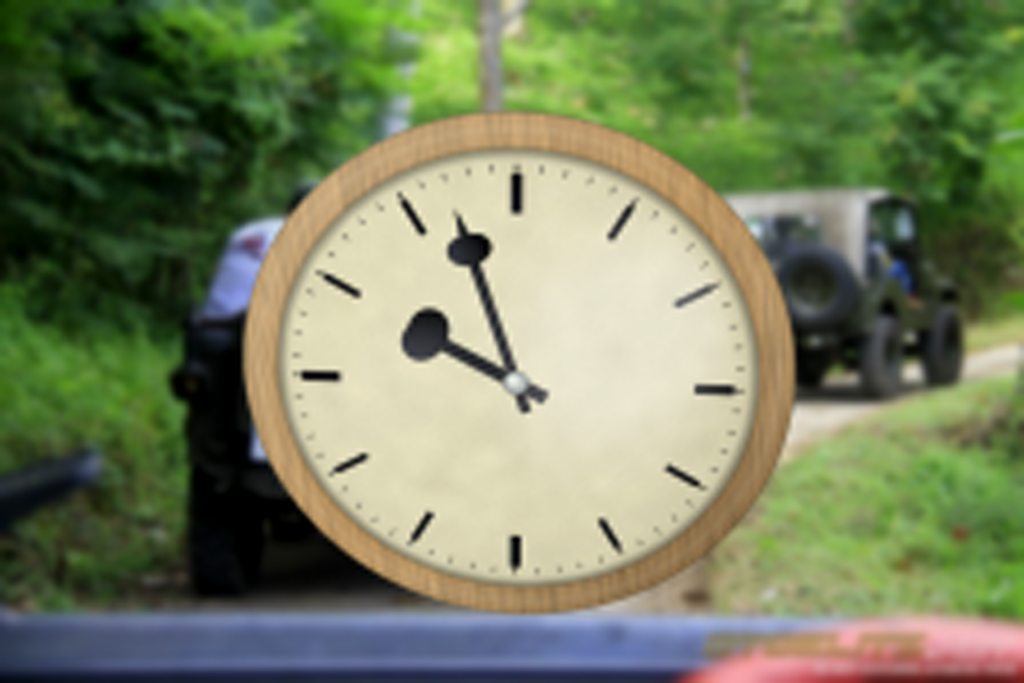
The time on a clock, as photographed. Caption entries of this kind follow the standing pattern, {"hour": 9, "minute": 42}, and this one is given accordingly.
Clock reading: {"hour": 9, "minute": 57}
